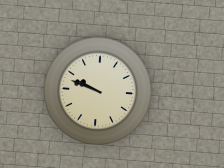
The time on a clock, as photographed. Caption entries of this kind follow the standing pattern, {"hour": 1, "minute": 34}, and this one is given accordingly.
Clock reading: {"hour": 9, "minute": 48}
